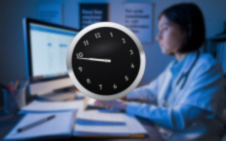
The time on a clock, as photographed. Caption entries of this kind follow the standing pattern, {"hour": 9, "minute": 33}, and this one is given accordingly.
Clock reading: {"hour": 9, "minute": 49}
